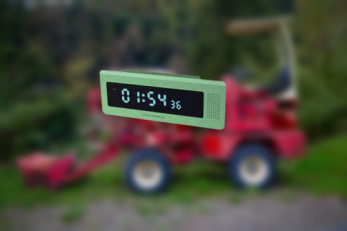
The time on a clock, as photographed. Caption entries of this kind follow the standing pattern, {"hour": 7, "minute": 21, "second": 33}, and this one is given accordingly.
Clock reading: {"hour": 1, "minute": 54, "second": 36}
